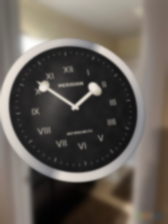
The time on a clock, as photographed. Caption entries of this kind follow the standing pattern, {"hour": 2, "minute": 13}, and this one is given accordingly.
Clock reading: {"hour": 1, "minute": 52}
